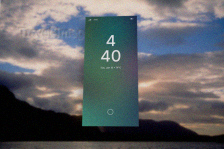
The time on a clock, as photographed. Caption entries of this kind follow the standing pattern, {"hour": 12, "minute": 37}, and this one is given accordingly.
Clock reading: {"hour": 4, "minute": 40}
